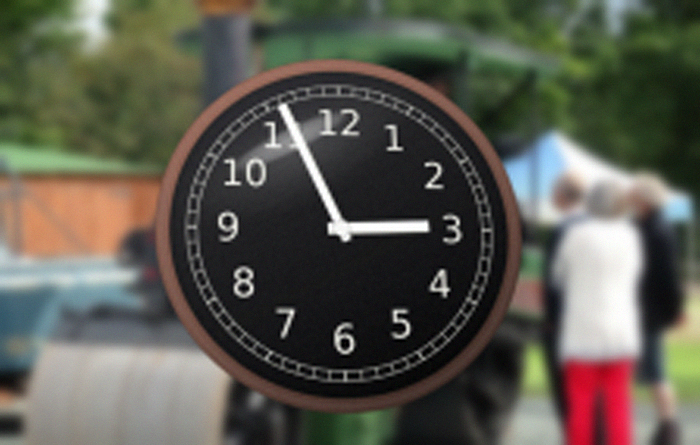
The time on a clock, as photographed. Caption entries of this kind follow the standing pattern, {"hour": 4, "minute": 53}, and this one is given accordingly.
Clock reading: {"hour": 2, "minute": 56}
